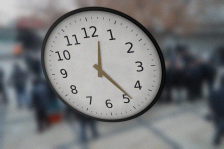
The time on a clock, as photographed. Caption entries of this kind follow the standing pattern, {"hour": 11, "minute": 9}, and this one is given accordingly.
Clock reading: {"hour": 12, "minute": 24}
